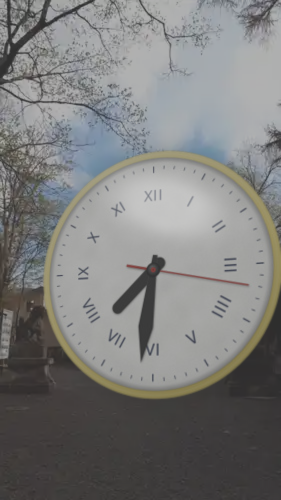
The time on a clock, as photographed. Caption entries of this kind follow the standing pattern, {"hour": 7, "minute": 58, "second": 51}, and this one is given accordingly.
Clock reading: {"hour": 7, "minute": 31, "second": 17}
